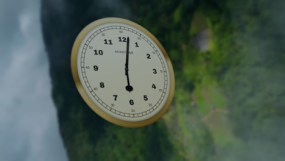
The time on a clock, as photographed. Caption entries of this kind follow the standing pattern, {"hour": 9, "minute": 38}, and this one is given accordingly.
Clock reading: {"hour": 6, "minute": 2}
